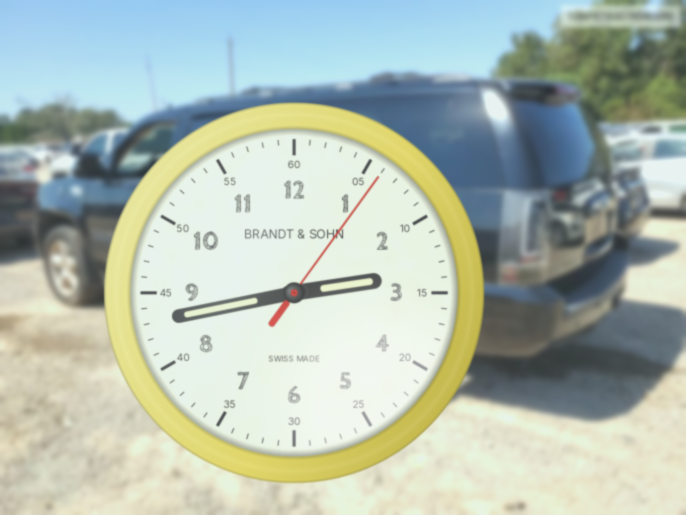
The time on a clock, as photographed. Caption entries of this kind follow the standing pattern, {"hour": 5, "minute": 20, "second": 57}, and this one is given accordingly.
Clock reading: {"hour": 2, "minute": 43, "second": 6}
